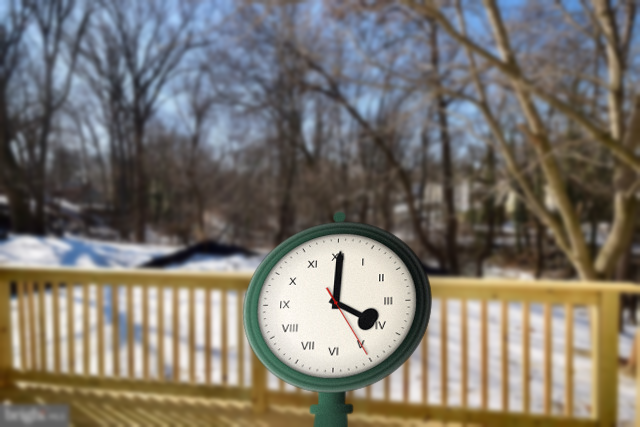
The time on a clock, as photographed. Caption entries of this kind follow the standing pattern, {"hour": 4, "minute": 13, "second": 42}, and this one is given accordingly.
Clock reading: {"hour": 4, "minute": 0, "second": 25}
